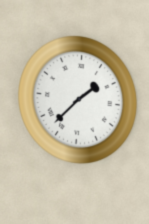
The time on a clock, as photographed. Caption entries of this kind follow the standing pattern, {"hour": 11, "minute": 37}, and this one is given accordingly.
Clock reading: {"hour": 1, "minute": 37}
